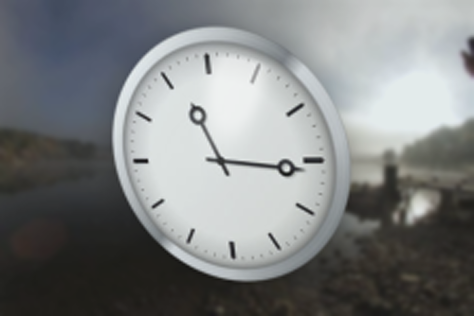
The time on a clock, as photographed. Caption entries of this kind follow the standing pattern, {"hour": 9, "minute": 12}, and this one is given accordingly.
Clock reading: {"hour": 11, "minute": 16}
